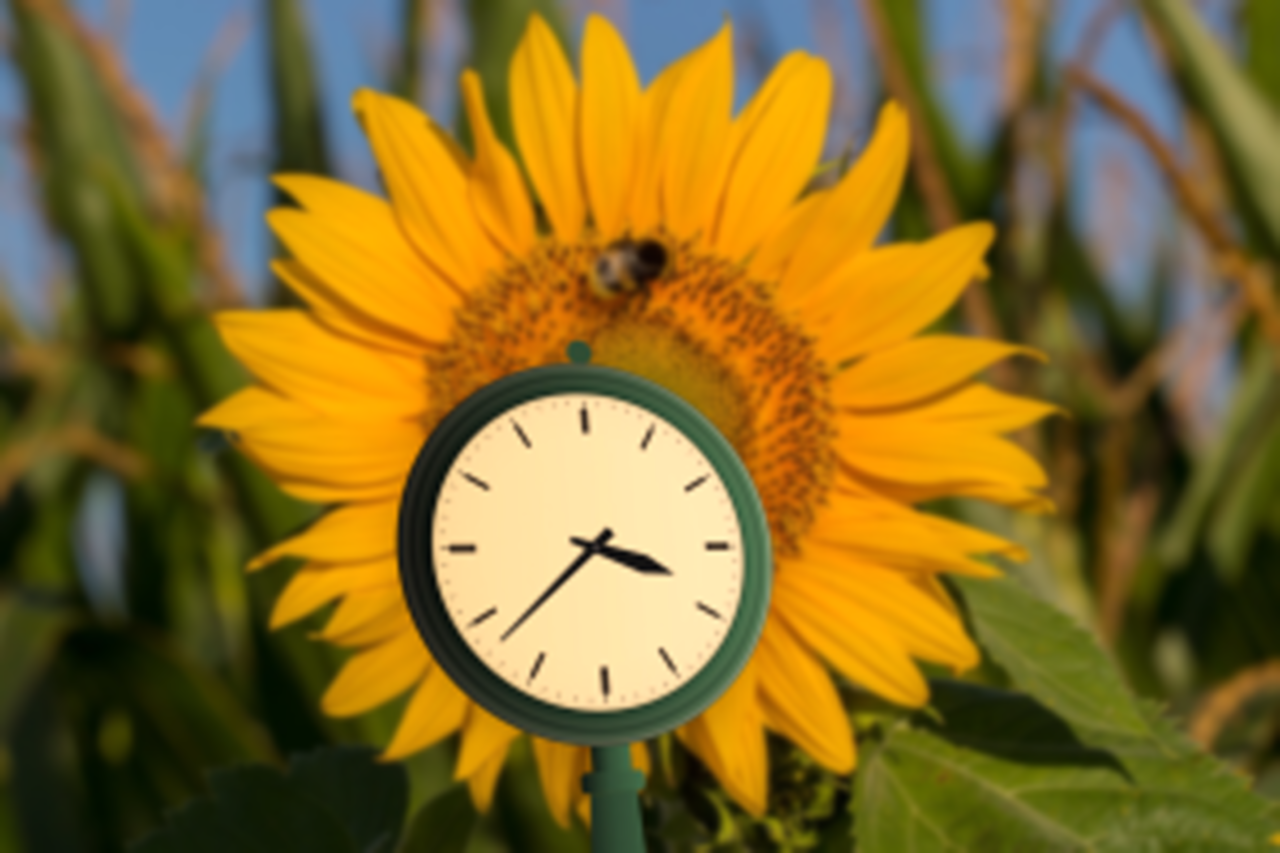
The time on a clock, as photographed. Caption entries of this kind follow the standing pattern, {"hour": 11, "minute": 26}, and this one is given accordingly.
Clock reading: {"hour": 3, "minute": 38}
